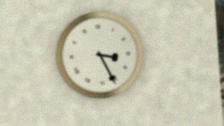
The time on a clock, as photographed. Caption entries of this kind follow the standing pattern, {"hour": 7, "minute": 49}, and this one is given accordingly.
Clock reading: {"hour": 3, "minute": 26}
